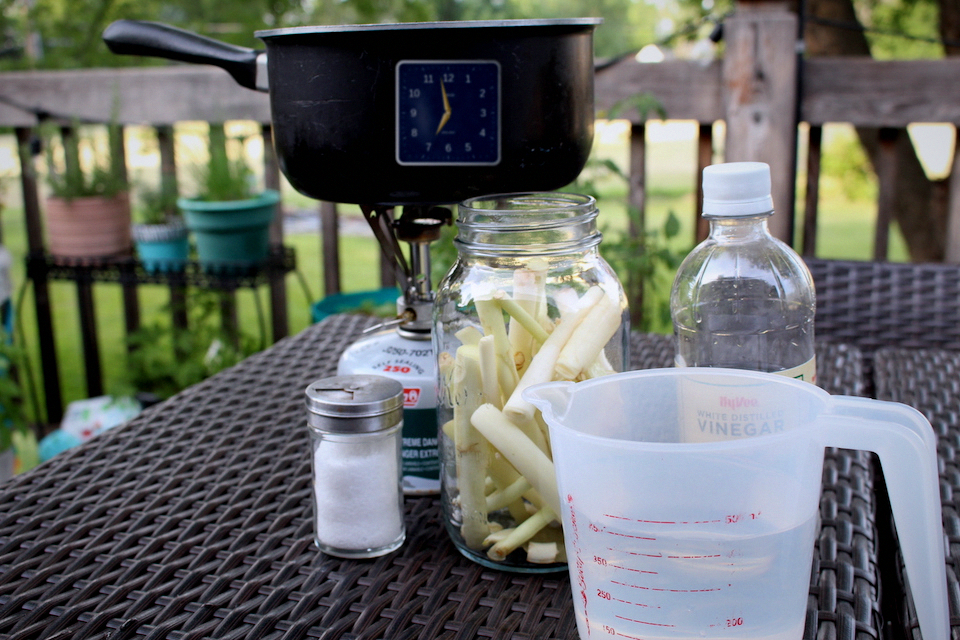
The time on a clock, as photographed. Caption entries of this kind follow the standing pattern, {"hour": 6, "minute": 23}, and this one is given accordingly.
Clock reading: {"hour": 6, "minute": 58}
